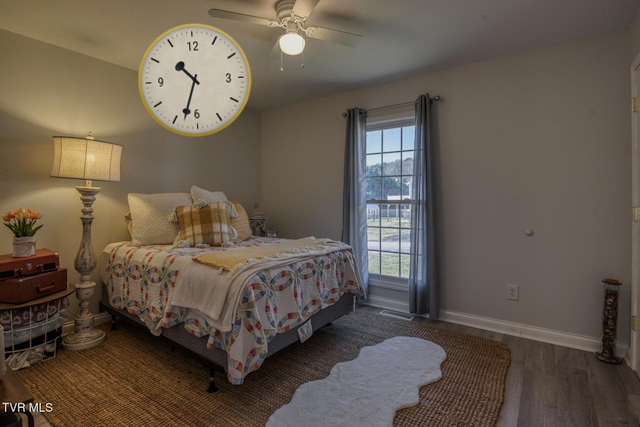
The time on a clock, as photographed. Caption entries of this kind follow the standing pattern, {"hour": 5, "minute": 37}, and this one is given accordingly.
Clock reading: {"hour": 10, "minute": 33}
